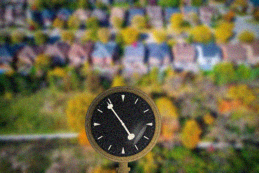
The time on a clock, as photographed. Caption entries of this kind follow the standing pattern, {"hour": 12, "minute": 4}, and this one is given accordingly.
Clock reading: {"hour": 4, "minute": 54}
